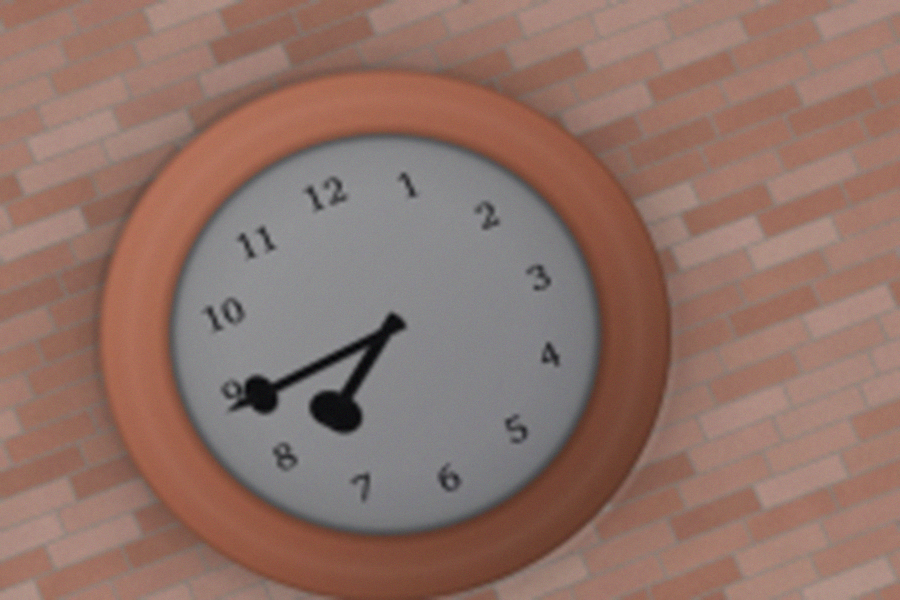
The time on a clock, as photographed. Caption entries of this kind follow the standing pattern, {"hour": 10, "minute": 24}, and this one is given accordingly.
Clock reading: {"hour": 7, "minute": 44}
